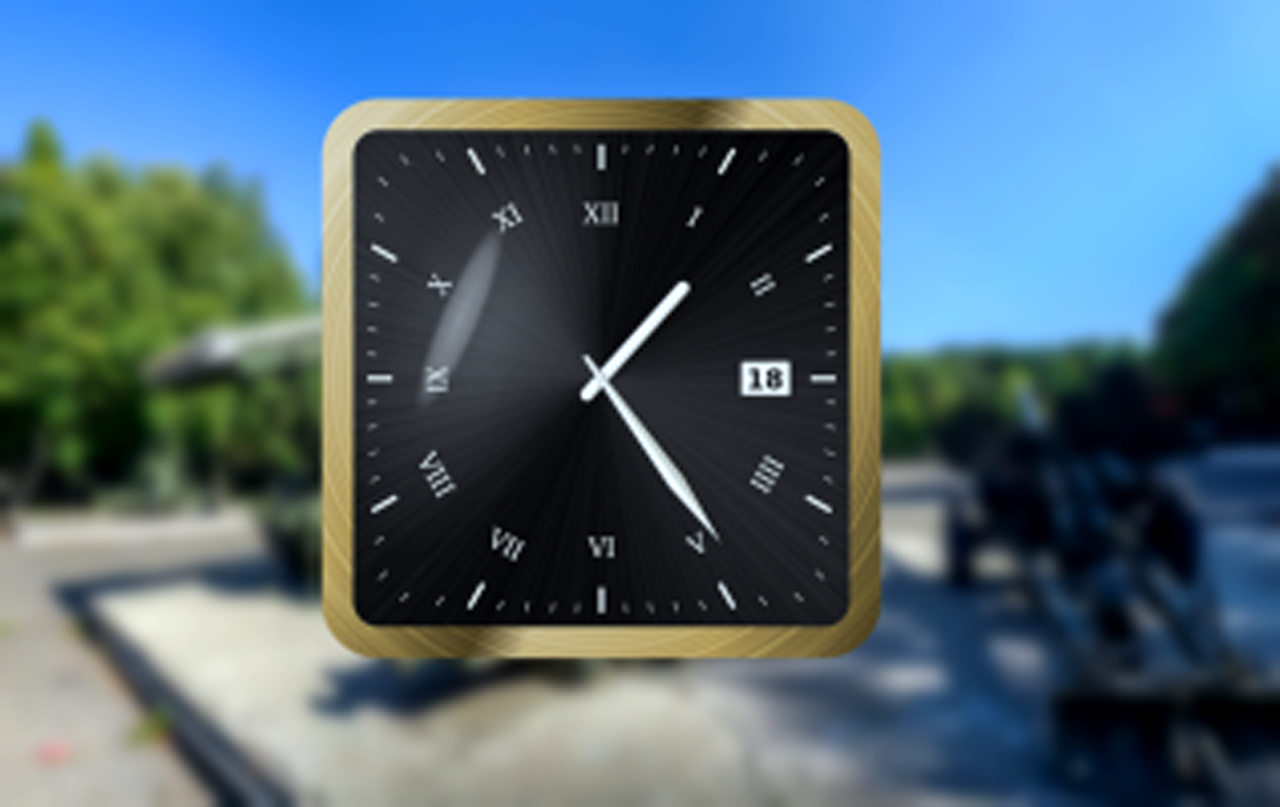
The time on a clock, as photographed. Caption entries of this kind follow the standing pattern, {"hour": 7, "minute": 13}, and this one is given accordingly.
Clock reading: {"hour": 1, "minute": 24}
